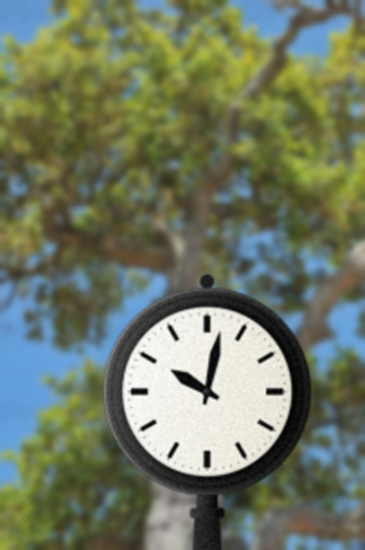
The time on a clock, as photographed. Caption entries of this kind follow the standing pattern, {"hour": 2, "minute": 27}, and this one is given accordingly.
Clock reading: {"hour": 10, "minute": 2}
